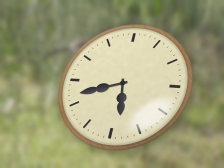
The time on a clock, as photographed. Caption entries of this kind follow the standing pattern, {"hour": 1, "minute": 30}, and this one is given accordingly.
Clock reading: {"hour": 5, "minute": 42}
